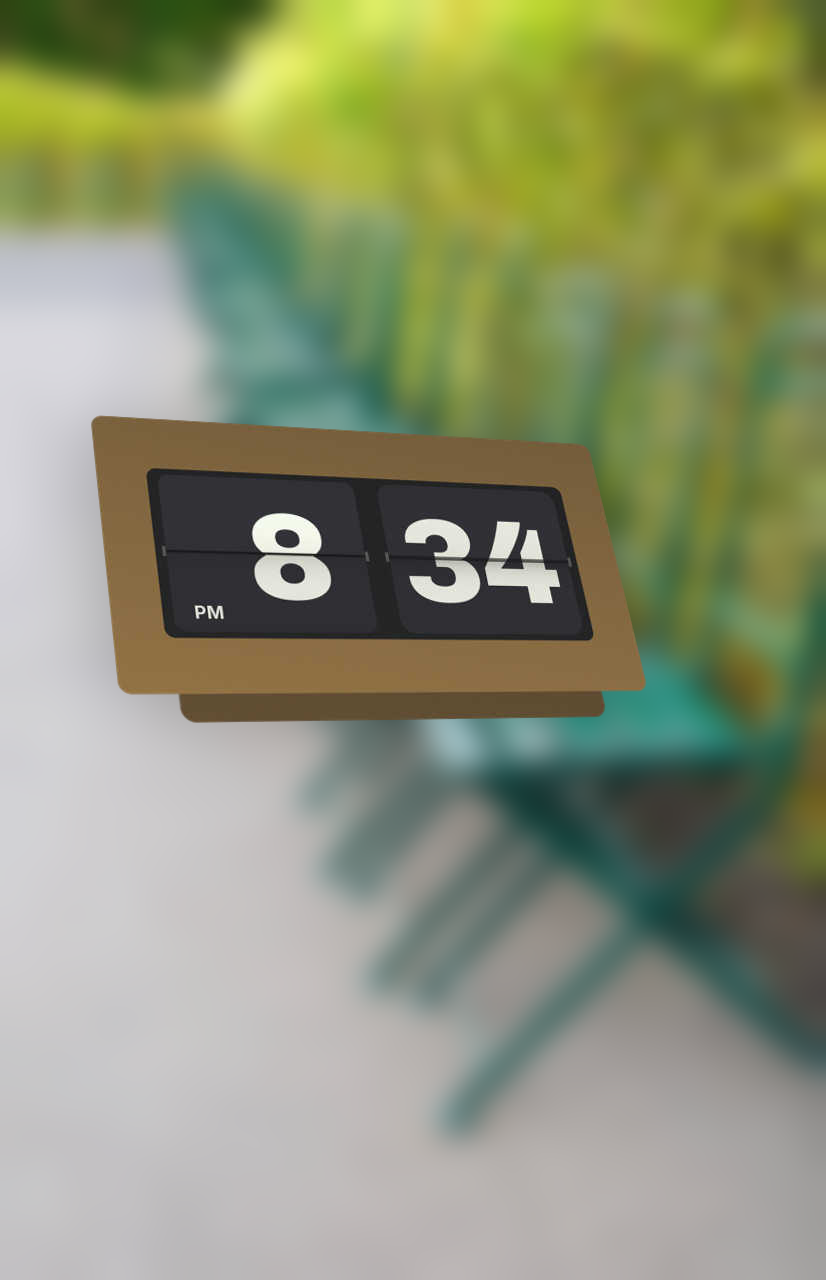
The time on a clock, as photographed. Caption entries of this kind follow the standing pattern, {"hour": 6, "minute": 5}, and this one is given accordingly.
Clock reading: {"hour": 8, "minute": 34}
